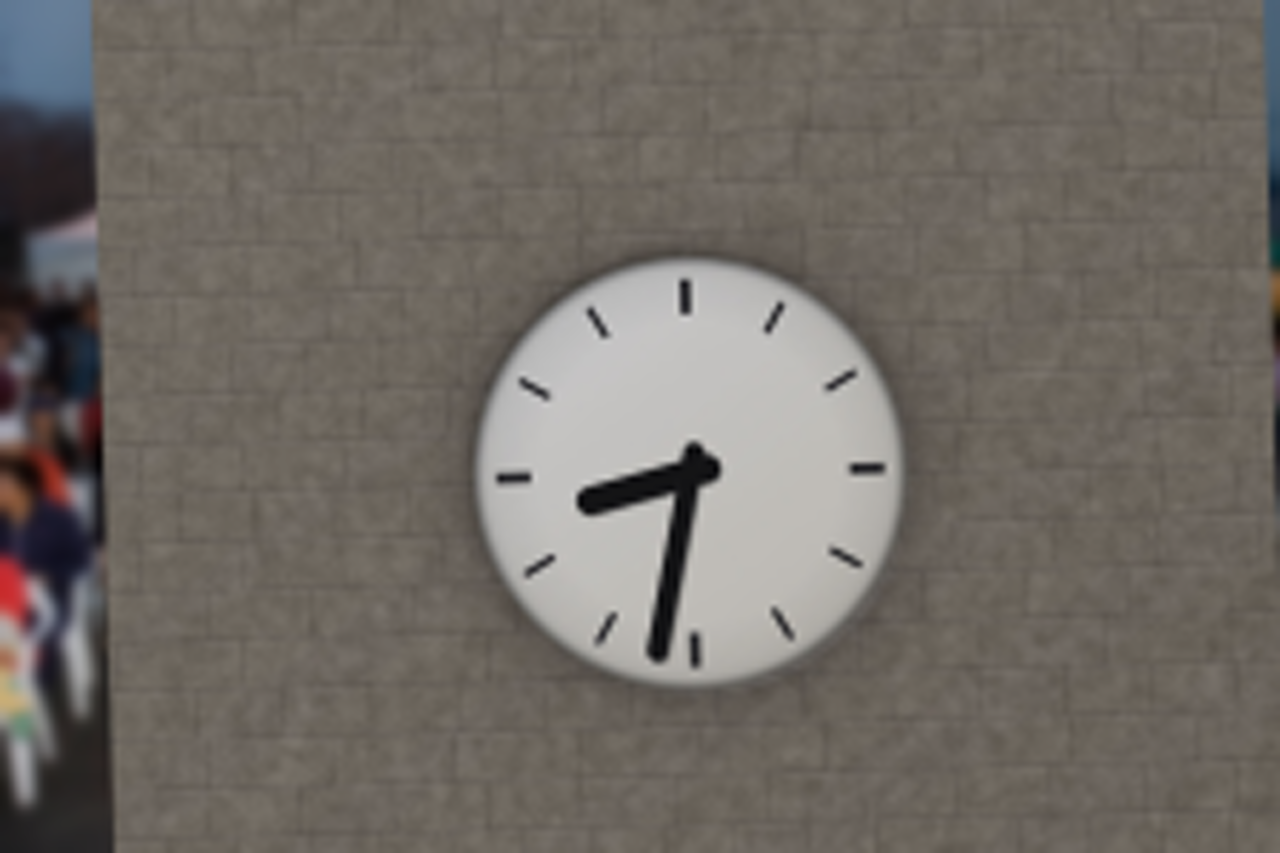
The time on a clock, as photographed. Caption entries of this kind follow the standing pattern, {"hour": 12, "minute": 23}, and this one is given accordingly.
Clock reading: {"hour": 8, "minute": 32}
